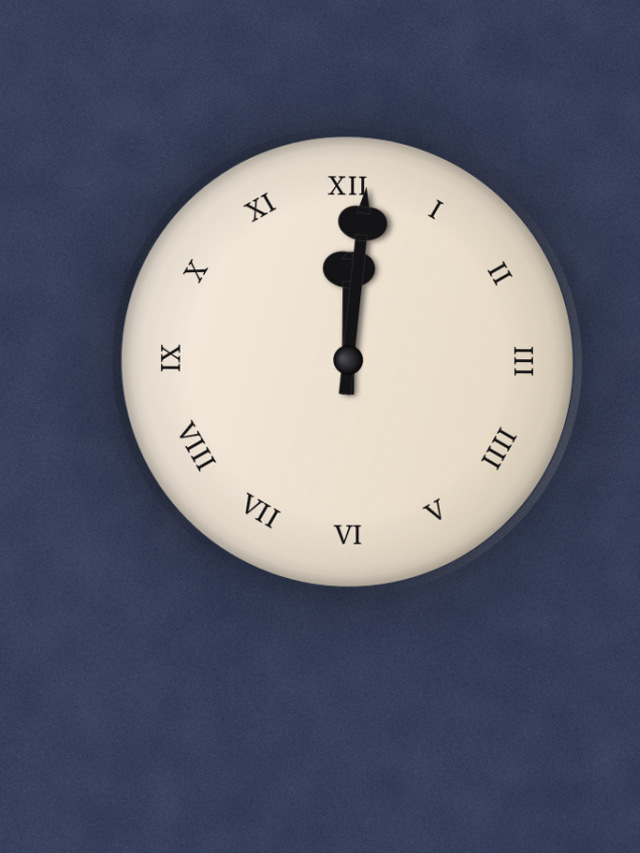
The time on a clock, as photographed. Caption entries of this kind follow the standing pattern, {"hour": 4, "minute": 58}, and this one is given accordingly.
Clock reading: {"hour": 12, "minute": 1}
